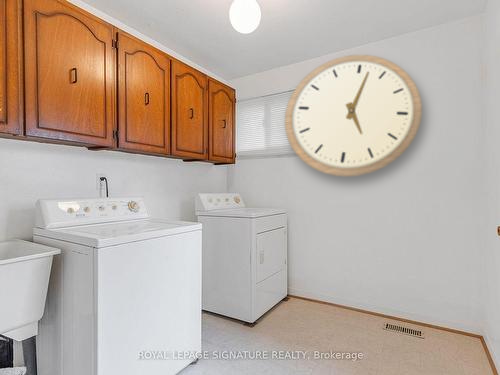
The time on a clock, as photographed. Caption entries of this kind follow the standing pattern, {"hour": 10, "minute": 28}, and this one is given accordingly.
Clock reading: {"hour": 5, "minute": 2}
